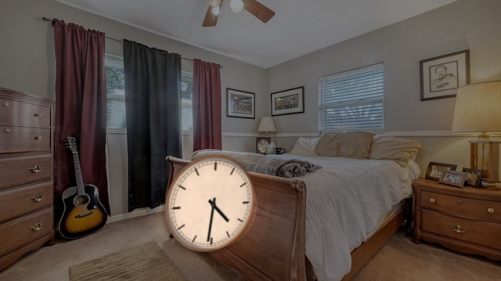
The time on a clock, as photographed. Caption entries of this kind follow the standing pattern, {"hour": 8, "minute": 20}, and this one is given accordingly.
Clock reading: {"hour": 4, "minute": 31}
